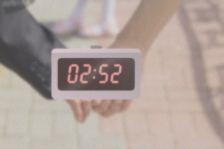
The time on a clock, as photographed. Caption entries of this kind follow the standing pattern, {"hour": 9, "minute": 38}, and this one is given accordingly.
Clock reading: {"hour": 2, "minute": 52}
